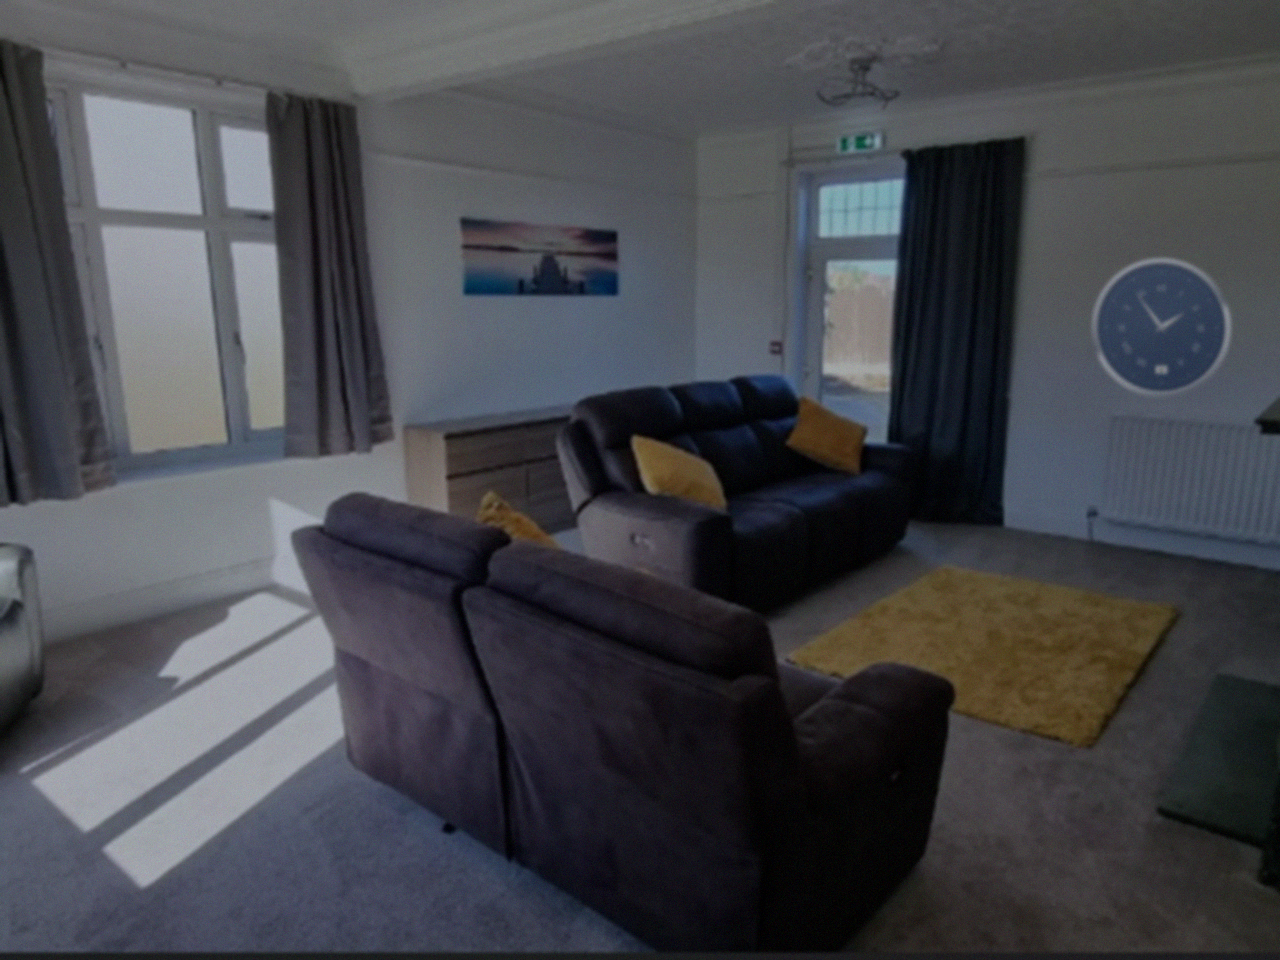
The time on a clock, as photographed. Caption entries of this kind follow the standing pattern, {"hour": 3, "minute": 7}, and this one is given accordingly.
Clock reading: {"hour": 1, "minute": 54}
